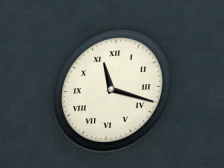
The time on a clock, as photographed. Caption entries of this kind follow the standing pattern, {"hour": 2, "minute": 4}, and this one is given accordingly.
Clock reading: {"hour": 11, "minute": 18}
